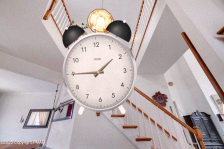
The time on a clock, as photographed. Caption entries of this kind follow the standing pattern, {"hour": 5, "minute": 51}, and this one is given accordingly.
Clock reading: {"hour": 1, "minute": 45}
